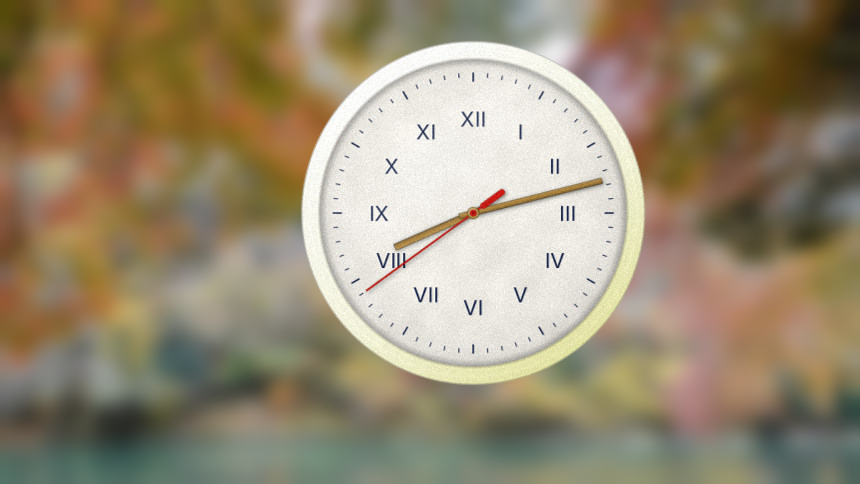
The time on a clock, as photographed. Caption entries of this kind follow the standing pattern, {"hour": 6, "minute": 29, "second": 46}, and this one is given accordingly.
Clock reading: {"hour": 8, "minute": 12, "second": 39}
